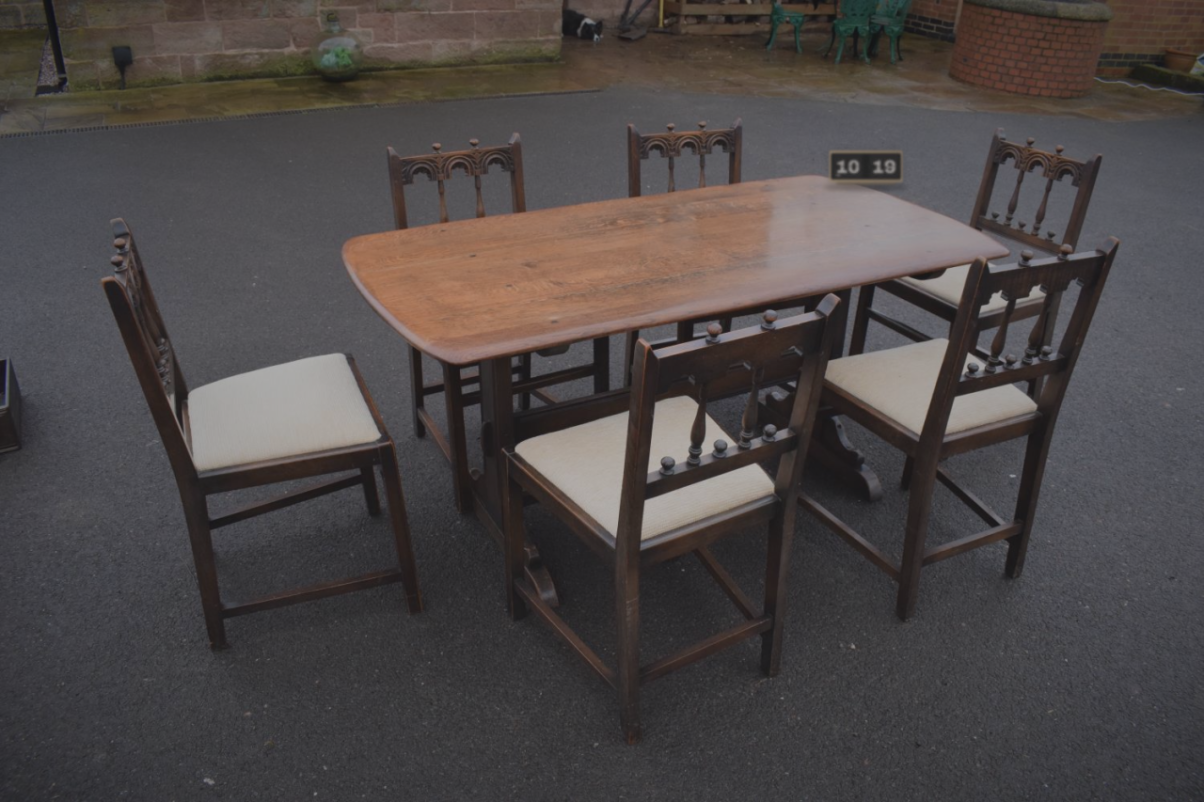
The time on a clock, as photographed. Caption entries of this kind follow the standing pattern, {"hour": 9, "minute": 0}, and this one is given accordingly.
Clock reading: {"hour": 10, "minute": 19}
